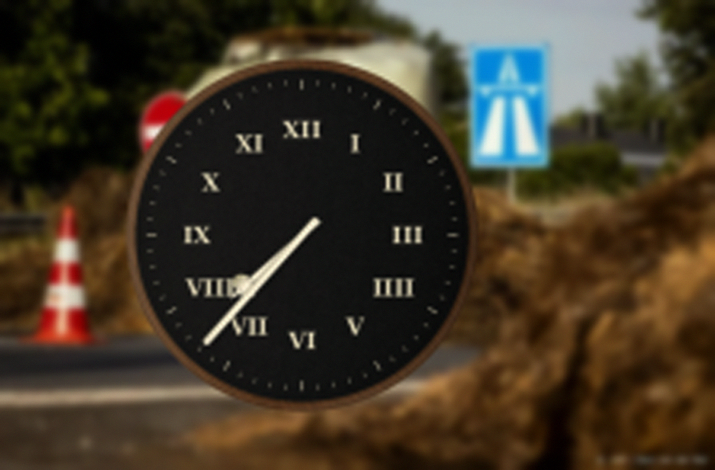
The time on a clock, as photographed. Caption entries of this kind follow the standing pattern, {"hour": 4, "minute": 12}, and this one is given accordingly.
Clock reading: {"hour": 7, "minute": 37}
